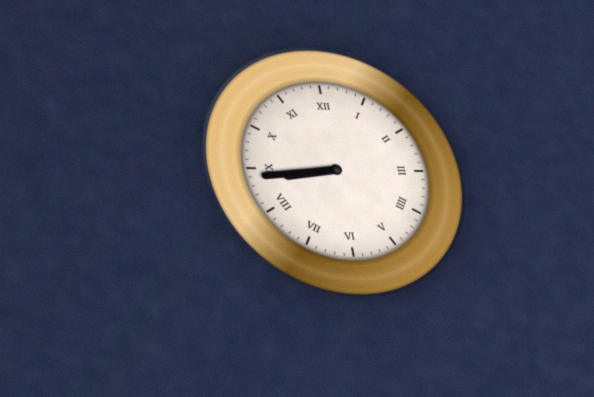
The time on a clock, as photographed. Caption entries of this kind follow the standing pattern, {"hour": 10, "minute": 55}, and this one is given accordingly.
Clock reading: {"hour": 8, "minute": 44}
